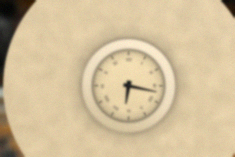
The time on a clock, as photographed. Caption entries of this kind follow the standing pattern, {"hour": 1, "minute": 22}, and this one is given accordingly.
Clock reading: {"hour": 6, "minute": 17}
